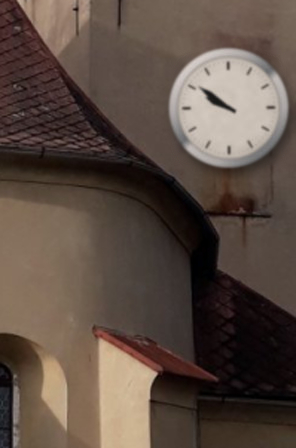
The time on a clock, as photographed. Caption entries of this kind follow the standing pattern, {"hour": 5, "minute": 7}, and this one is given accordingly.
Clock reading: {"hour": 9, "minute": 51}
